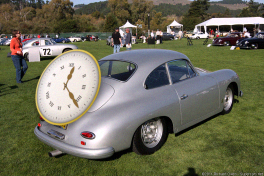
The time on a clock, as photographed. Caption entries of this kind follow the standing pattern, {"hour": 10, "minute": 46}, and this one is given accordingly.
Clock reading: {"hour": 12, "minute": 22}
